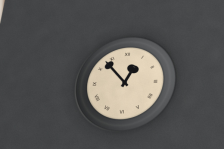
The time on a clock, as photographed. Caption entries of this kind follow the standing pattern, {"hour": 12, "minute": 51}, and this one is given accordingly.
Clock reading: {"hour": 12, "minute": 53}
